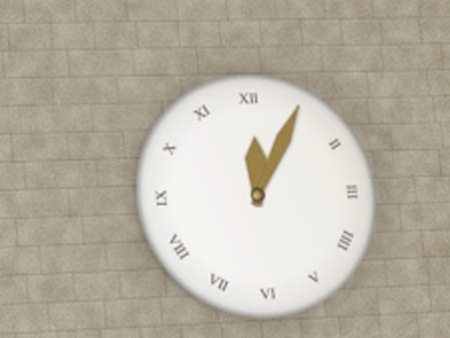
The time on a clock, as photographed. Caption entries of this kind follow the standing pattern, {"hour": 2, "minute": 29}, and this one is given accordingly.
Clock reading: {"hour": 12, "minute": 5}
